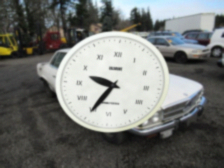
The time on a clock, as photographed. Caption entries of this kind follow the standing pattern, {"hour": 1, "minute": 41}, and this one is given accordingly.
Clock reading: {"hour": 9, "minute": 35}
